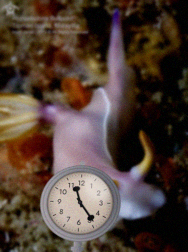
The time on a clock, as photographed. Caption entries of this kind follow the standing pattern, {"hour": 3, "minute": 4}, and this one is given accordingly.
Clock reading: {"hour": 11, "minute": 24}
